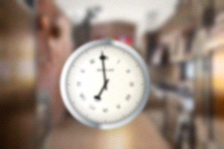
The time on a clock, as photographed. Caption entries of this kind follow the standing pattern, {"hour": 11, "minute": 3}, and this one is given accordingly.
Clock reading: {"hour": 6, "minute": 59}
